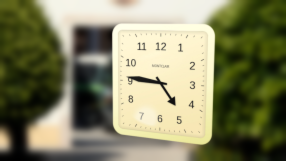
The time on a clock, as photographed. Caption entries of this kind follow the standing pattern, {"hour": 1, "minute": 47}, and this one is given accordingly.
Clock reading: {"hour": 4, "minute": 46}
